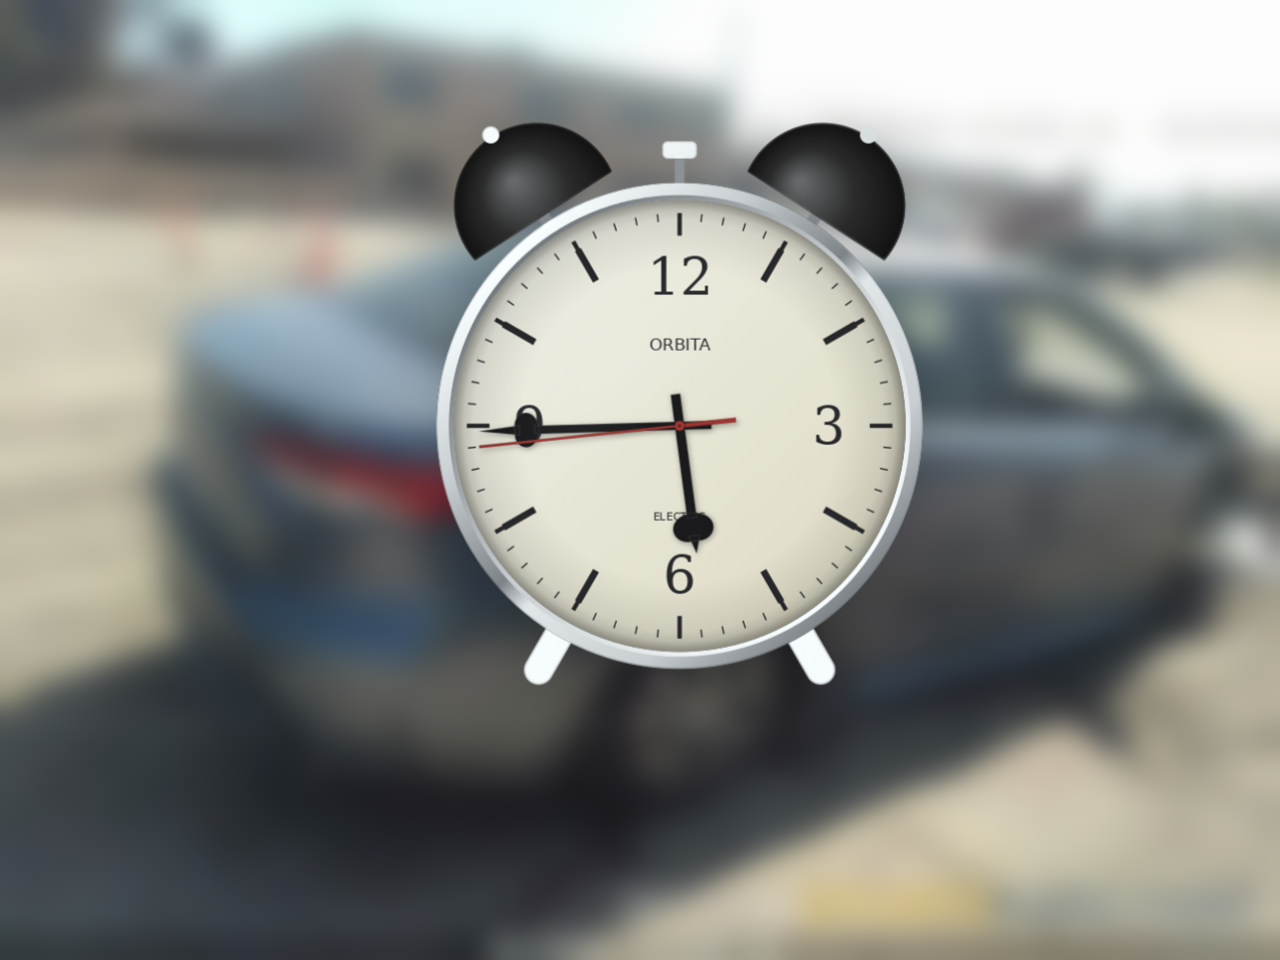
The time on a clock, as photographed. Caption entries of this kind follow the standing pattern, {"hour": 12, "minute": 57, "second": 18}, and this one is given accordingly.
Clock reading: {"hour": 5, "minute": 44, "second": 44}
